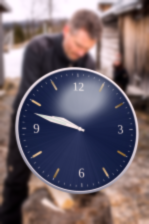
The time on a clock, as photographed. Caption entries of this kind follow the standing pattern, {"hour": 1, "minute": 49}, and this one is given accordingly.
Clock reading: {"hour": 9, "minute": 48}
